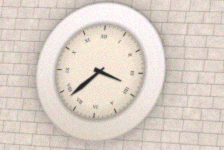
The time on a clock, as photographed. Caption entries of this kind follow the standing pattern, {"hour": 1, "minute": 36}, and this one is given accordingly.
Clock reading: {"hour": 3, "minute": 38}
